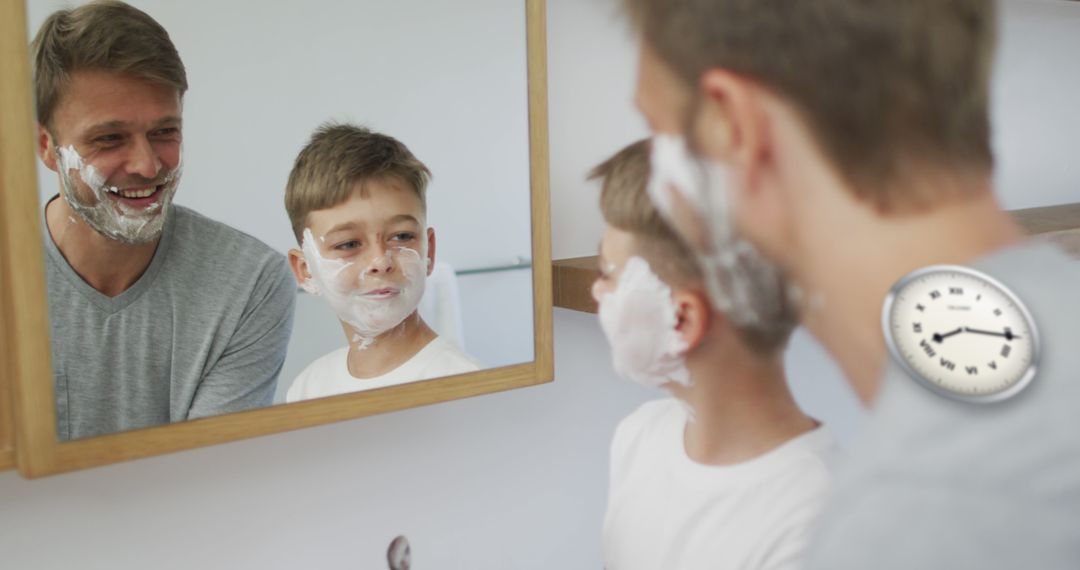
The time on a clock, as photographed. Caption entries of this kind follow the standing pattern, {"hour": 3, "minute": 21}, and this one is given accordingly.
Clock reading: {"hour": 8, "minute": 16}
